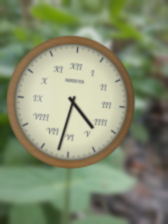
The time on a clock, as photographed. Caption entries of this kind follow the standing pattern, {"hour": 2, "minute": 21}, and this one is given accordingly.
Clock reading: {"hour": 4, "minute": 32}
